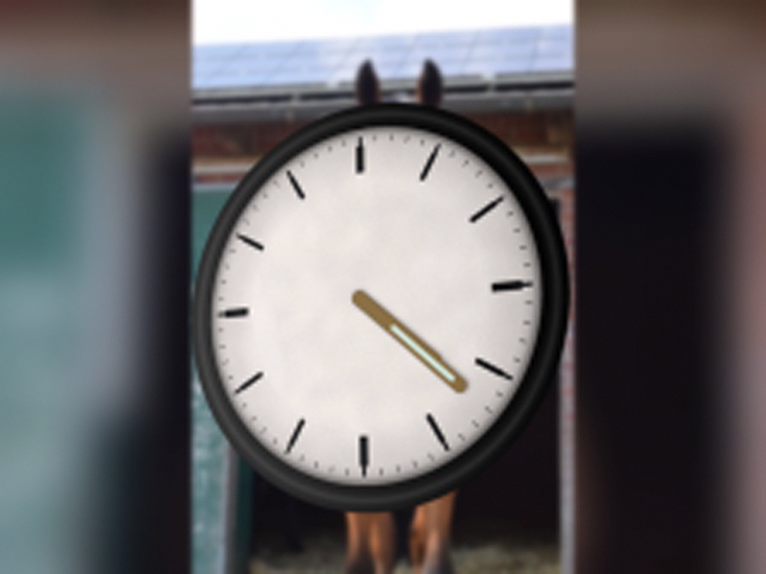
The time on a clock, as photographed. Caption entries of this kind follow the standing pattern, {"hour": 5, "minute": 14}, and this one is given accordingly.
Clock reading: {"hour": 4, "minute": 22}
